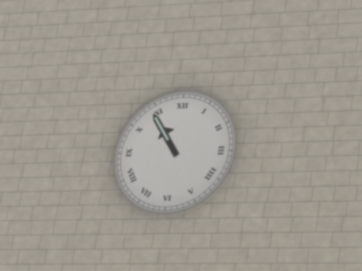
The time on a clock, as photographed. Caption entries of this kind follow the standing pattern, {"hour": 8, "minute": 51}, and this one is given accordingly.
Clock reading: {"hour": 10, "minute": 54}
